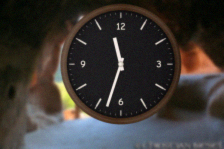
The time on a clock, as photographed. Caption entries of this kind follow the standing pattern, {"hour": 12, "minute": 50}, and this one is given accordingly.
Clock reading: {"hour": 11, "minute": 33}
